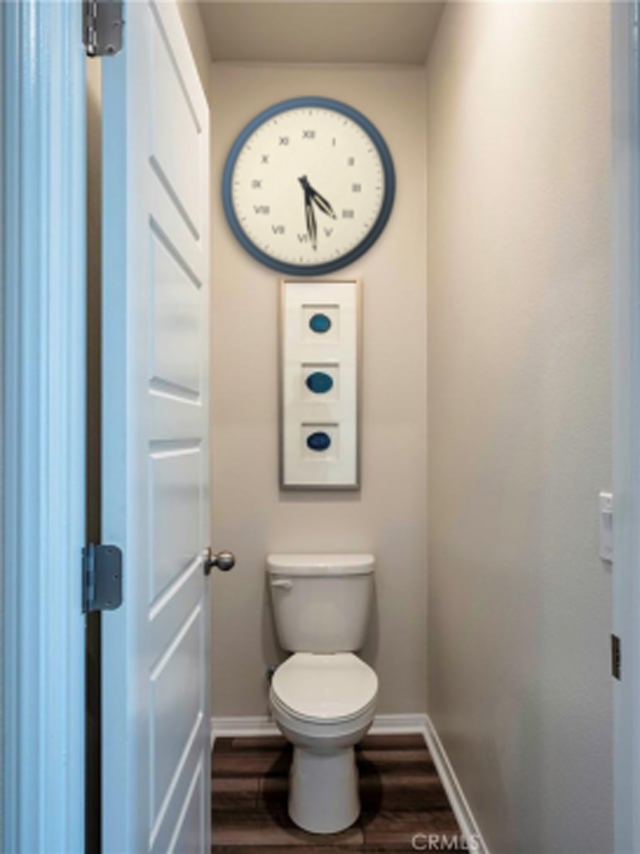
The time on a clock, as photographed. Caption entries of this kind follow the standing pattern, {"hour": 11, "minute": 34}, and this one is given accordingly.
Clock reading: {"hour": 4, "minute": 28}
